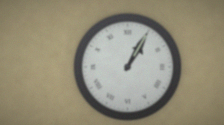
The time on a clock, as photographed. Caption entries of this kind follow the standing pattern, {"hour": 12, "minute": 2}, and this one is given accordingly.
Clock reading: {"hour": 1, "minute": 5}
